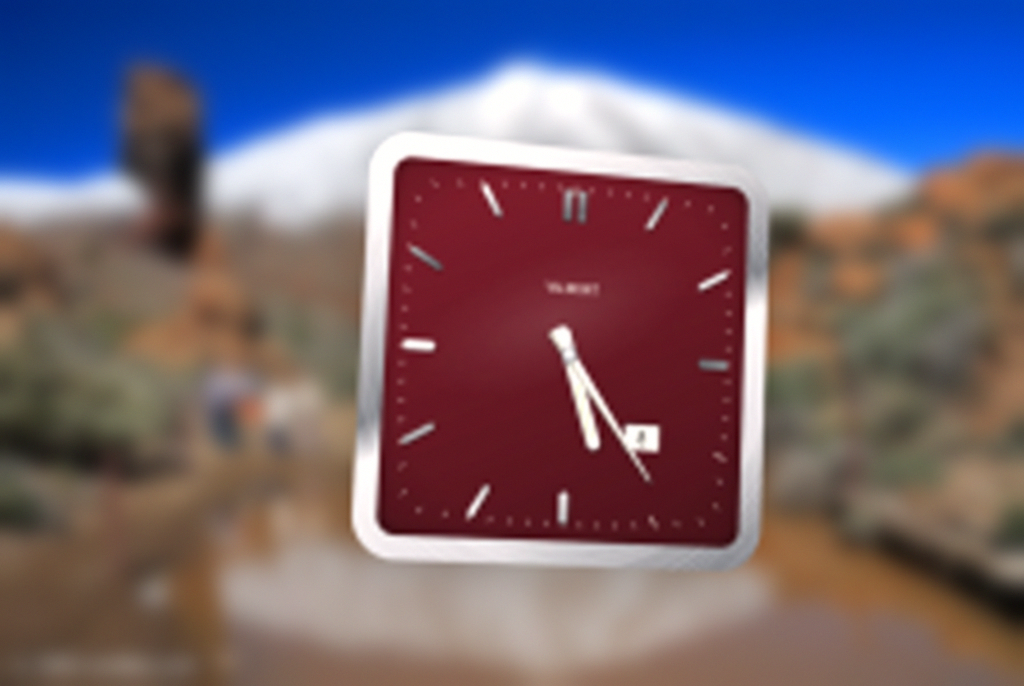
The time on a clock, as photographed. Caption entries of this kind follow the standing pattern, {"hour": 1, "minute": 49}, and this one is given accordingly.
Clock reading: {"hour": 5, "minute": 24}
